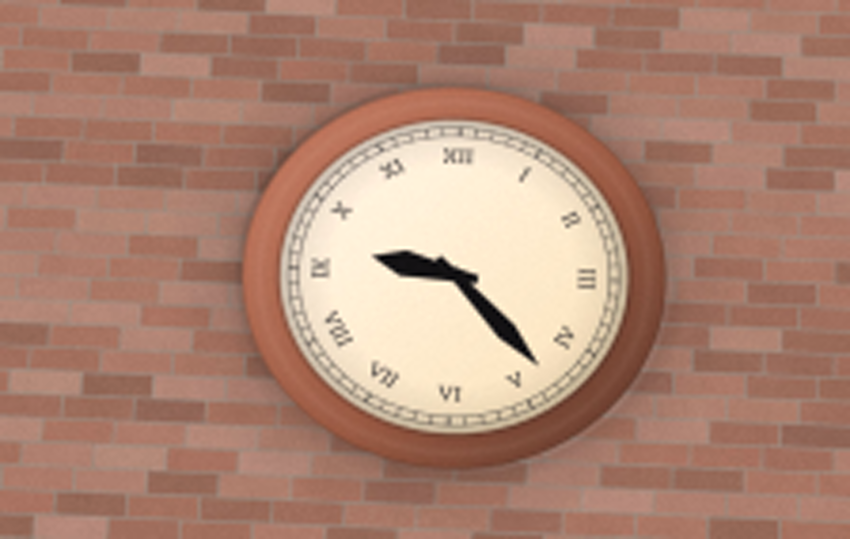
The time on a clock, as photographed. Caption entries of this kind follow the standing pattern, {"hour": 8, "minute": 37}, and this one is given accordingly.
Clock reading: {"hour": 9, "minute": 23}
